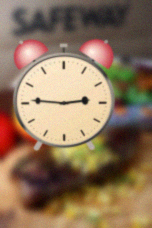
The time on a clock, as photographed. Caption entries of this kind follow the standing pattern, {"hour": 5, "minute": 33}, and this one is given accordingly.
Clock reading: {"hour": 2, "minute": 46}
